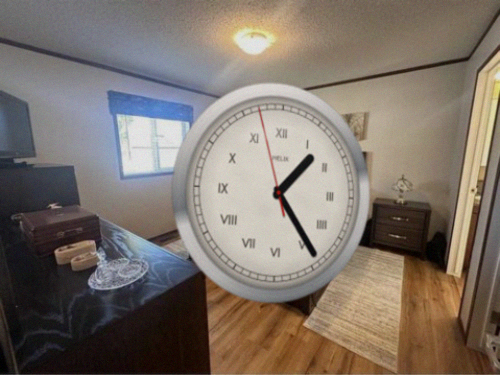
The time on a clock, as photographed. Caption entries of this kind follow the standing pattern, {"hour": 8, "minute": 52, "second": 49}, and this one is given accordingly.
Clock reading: {"hour": 1, "minute": 23, "second": 57}
